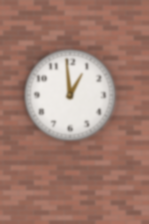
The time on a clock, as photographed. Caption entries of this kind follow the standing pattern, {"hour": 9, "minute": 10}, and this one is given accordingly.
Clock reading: {"hour": 12, "minute": 59}
